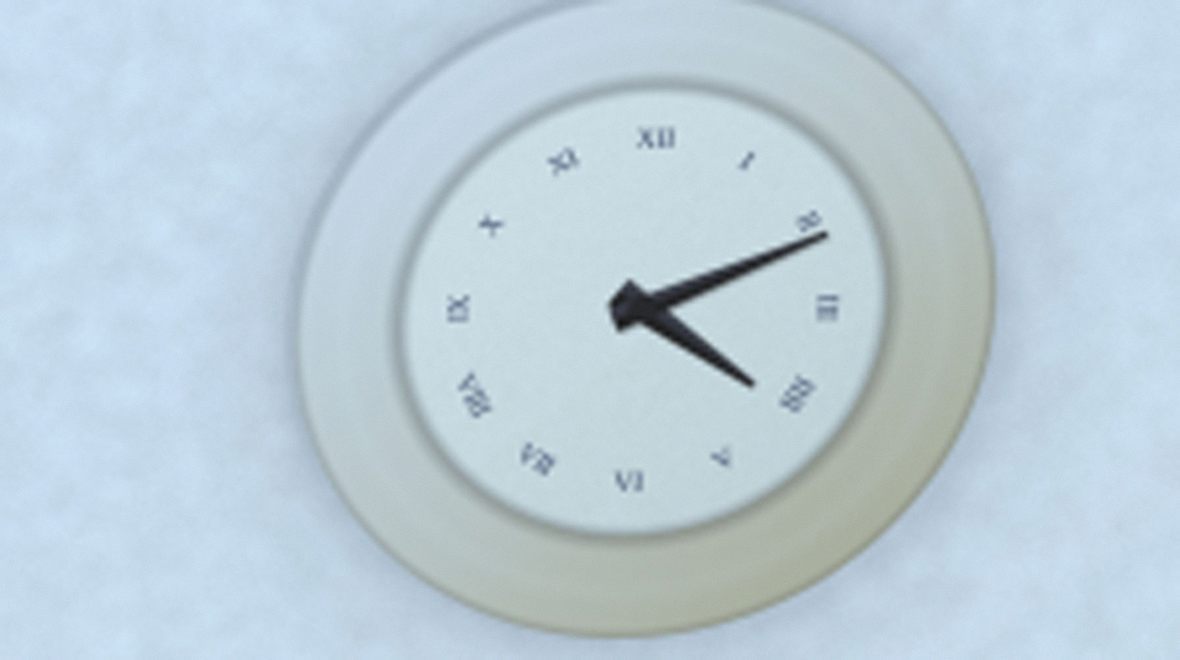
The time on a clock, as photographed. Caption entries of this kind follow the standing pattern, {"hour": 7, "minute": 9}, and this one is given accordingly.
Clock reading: {"hour": 4, "minute": 11}
